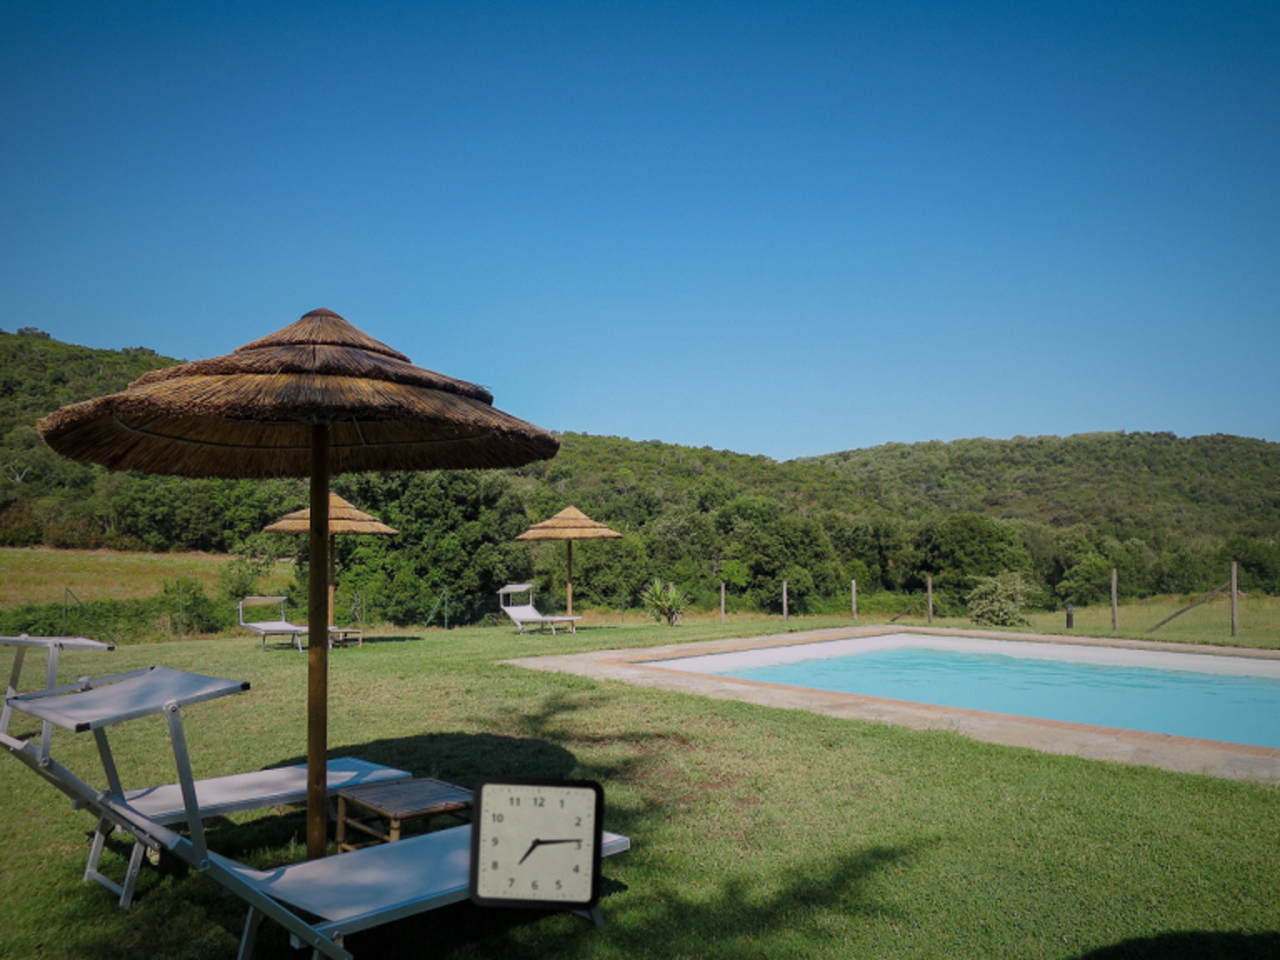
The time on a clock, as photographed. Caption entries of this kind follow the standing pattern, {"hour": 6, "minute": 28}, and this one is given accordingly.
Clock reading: {"hour": 7, "minute": 14}
